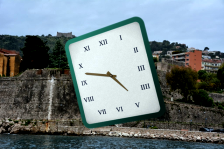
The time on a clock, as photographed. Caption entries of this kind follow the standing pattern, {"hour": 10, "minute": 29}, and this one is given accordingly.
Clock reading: {"hour": 4, "minute": 48}
